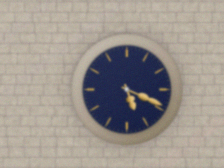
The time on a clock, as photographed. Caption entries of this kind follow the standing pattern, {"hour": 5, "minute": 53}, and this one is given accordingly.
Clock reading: {"hour": 5, "minute": 19}
